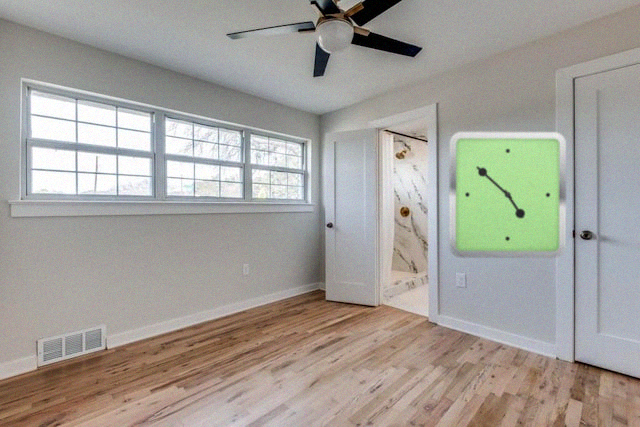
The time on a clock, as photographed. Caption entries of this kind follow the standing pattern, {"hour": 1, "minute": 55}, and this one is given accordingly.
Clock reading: {"hour": 4, "minute": 52}
